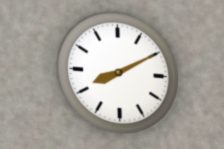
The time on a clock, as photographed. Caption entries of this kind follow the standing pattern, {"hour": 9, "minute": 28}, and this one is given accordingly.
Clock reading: {"hour": 8, "minute": 10}
